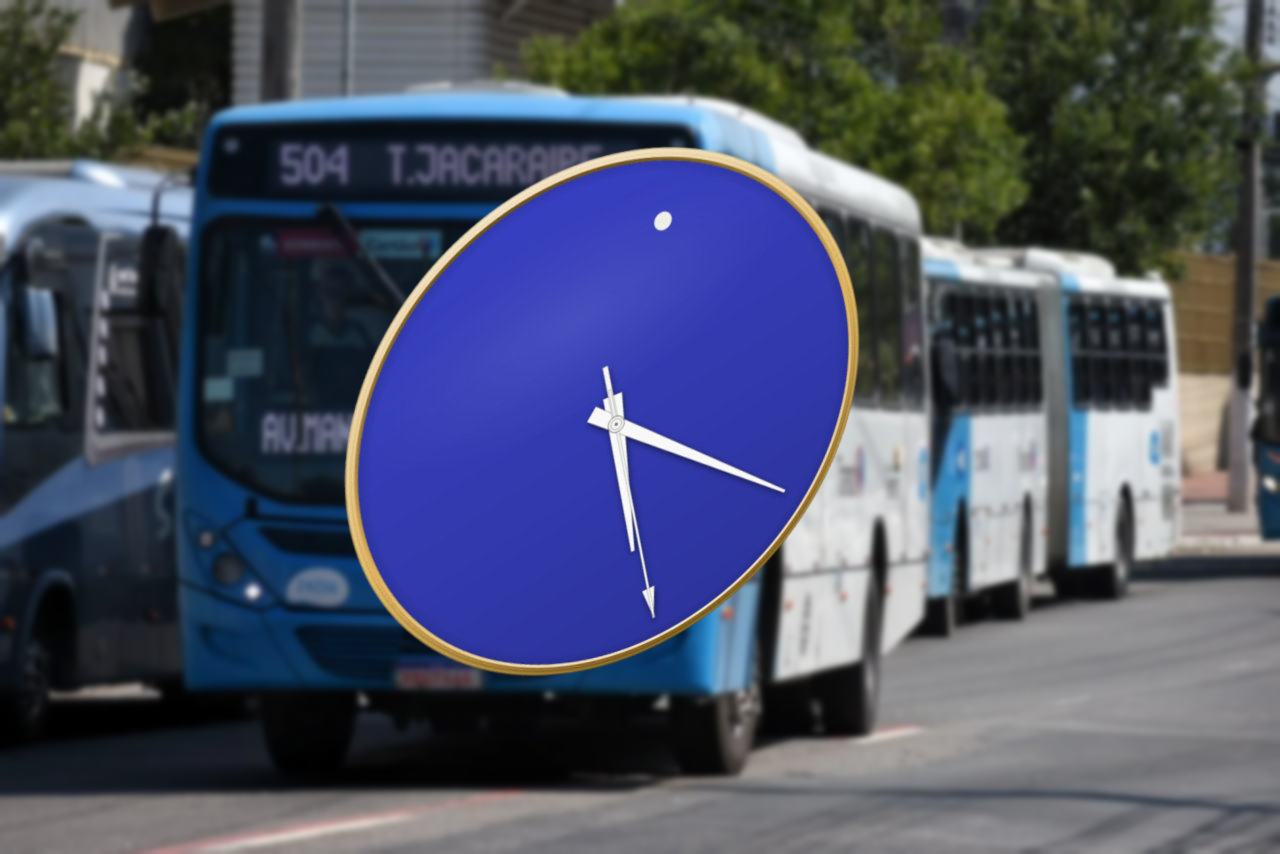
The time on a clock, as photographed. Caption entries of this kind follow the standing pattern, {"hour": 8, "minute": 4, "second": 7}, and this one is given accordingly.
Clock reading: {"hour": 5, "minute": 18, "second": 26}
